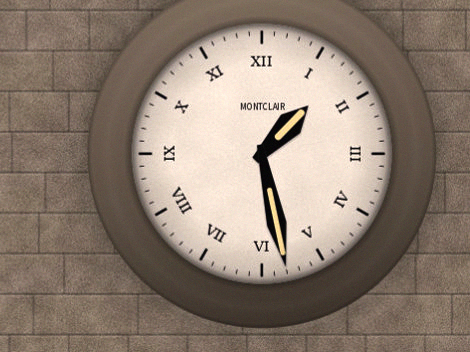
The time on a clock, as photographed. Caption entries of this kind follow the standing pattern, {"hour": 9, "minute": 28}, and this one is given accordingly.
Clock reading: {"hour": 1, "minute": 28}
